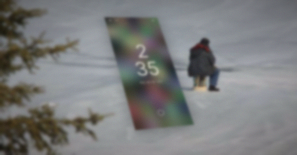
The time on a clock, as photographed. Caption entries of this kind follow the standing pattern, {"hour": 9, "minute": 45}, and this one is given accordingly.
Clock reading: {"hour": 2, "minute": 35}
